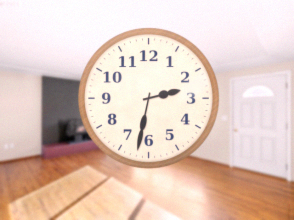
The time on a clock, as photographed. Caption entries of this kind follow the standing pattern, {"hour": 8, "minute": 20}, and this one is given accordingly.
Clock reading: {"hour": 2, "minute": 32}
